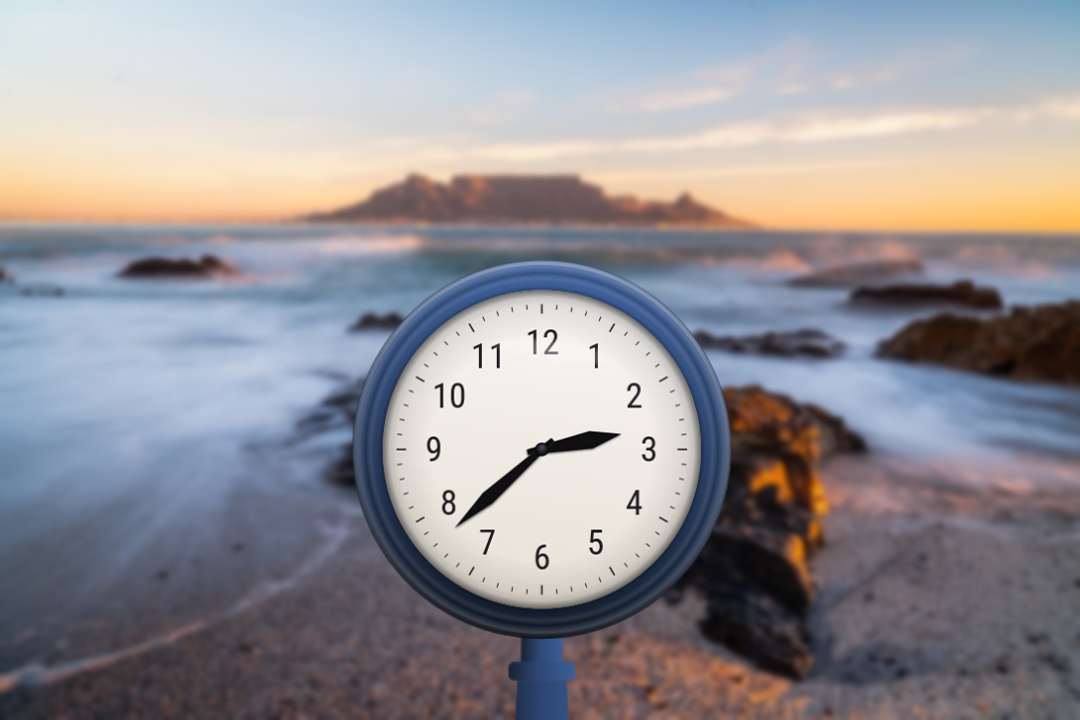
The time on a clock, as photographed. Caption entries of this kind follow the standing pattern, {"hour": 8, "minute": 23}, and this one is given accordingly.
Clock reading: {"hour": 2, "minute": 38}
